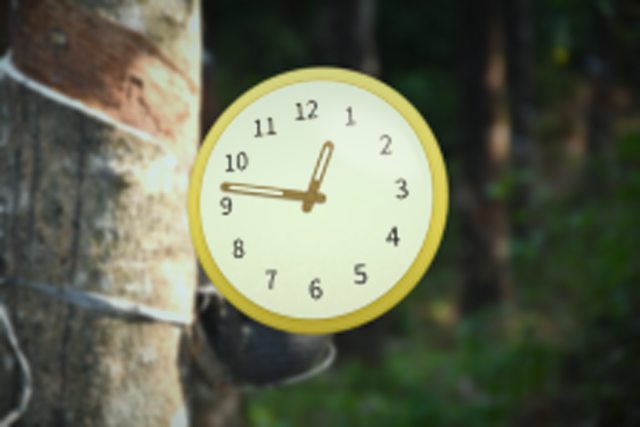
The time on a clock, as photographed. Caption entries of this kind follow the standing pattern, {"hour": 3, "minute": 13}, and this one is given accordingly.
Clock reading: {"hour": 12, "minute": 47}
